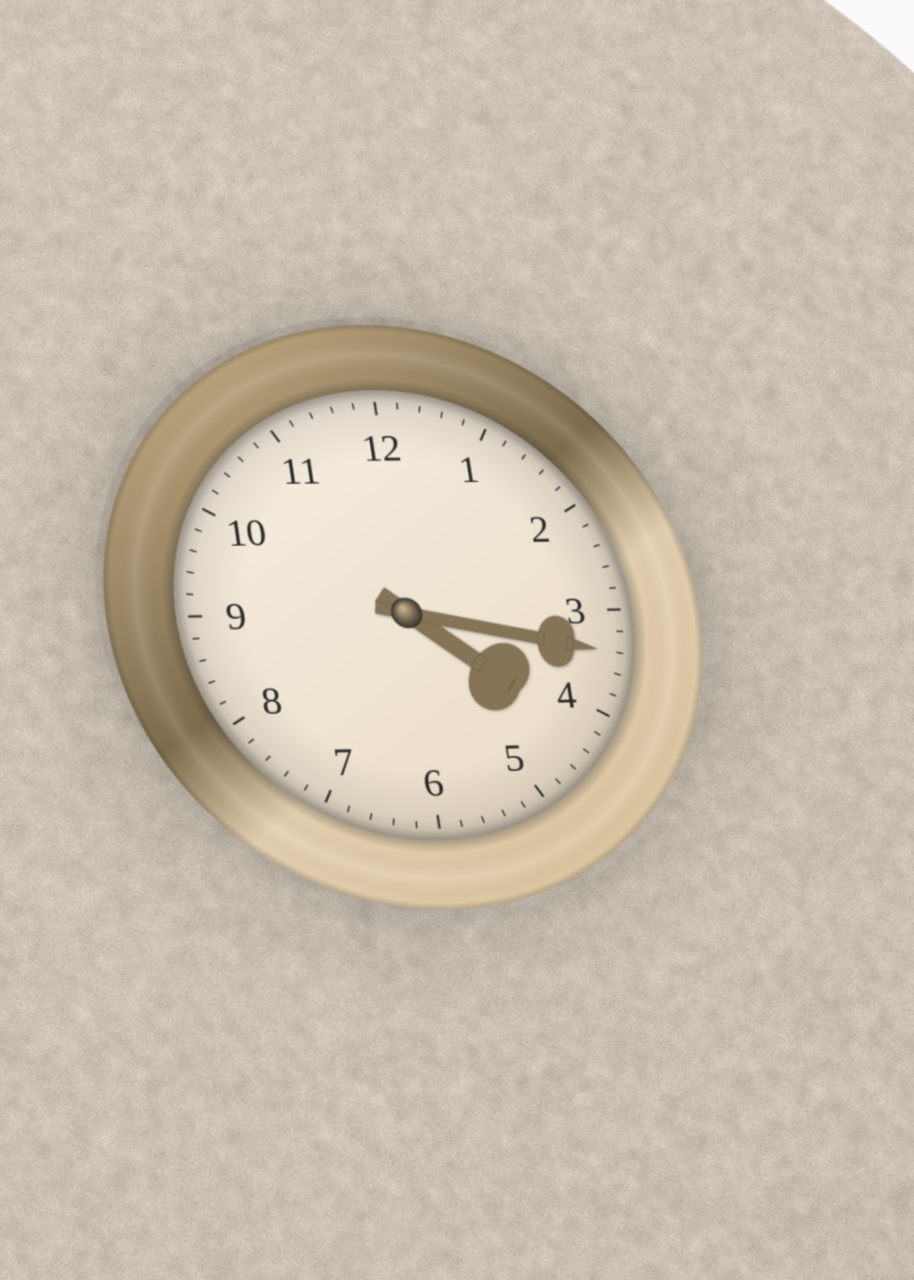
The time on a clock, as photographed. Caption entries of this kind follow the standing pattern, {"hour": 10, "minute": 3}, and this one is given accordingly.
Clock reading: {"hour": 4, "minute": 17}
